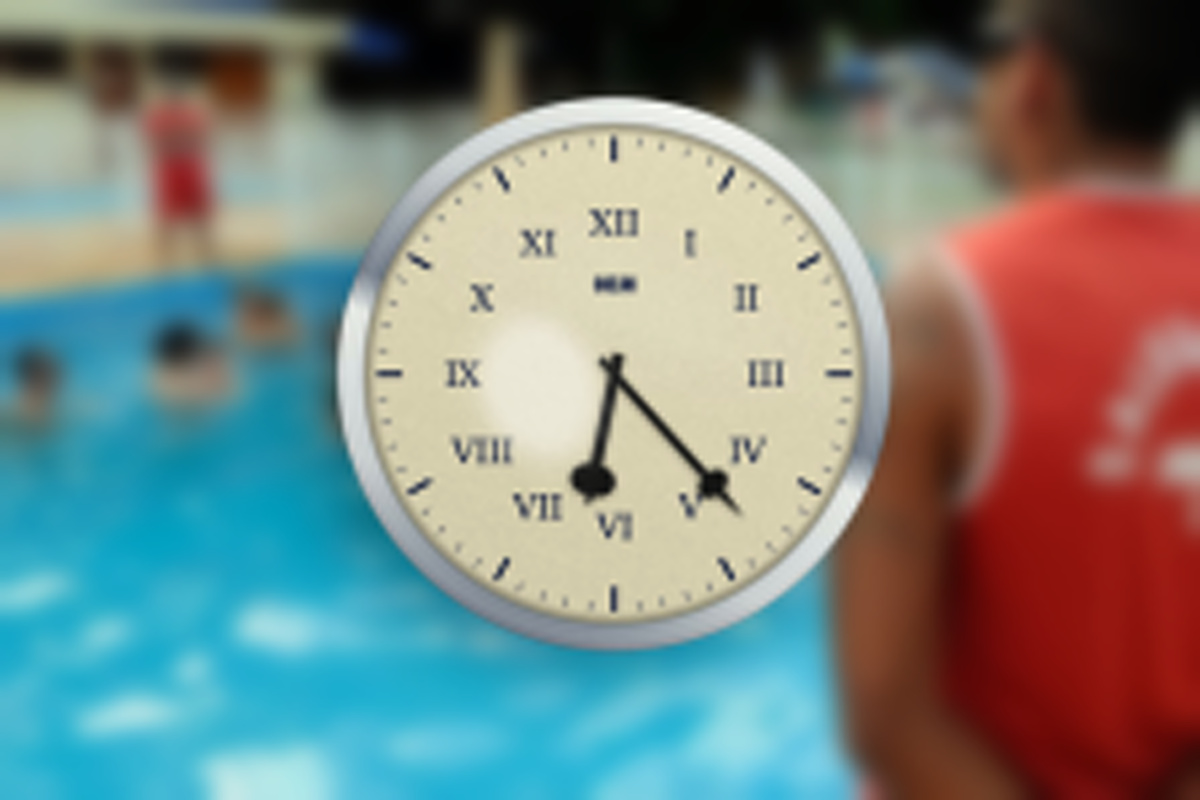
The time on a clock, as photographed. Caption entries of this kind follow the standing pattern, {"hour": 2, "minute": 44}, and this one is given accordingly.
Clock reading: {"hour": 6, "minute": 23}
